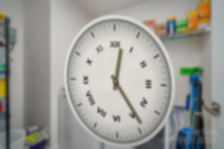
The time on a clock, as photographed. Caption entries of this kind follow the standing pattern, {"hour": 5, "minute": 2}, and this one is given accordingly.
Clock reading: {"hour": 12, "minute": 24}
